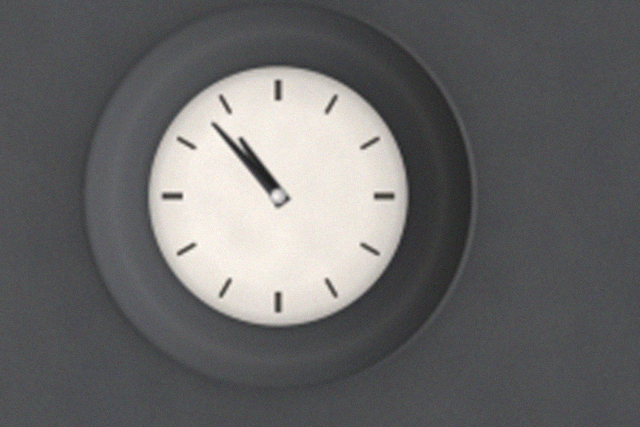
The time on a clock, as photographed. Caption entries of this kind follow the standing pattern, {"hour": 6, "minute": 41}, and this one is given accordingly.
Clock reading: {"hour": 10, "minute": 53}
